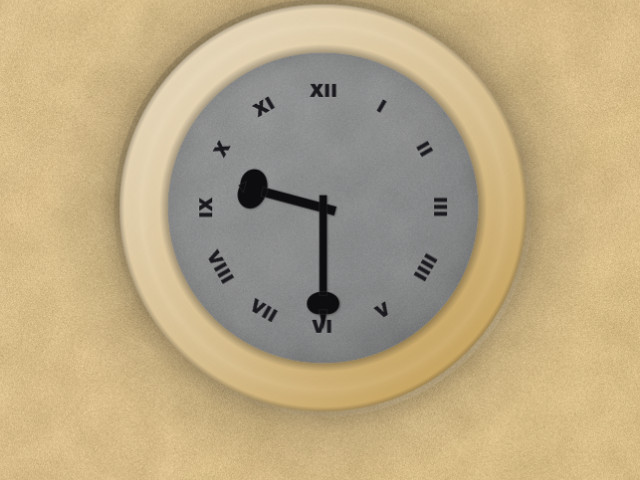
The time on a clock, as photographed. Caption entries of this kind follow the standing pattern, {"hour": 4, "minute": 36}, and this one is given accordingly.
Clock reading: {"hour": 9, "minute": 30}
